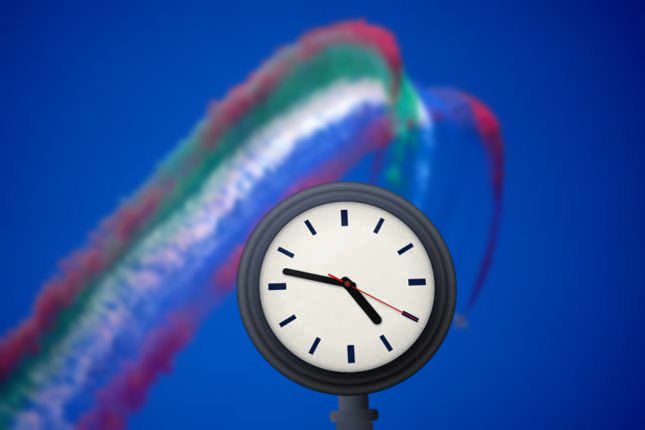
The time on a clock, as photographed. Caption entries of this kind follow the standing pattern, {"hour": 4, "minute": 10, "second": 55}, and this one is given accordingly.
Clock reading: {"hour": 4, "minute": 47, "second": 20}
